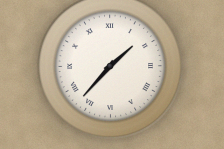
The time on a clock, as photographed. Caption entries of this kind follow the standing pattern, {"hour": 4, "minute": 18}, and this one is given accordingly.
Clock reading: {"hour": 1, "minute": 37}
